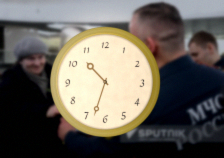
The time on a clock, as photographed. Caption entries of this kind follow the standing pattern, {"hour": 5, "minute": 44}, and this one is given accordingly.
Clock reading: {"hour": 10, "minute": 33}
